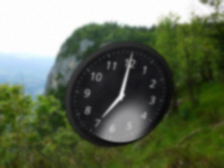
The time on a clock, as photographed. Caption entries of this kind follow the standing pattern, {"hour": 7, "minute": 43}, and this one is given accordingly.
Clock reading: {"hour": 7, "minute": 0}
